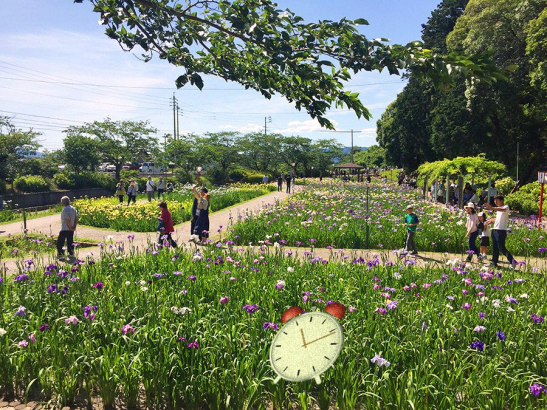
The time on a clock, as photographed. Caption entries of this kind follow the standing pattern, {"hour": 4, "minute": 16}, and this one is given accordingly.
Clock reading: {"hour": 11, "minute": 11}
